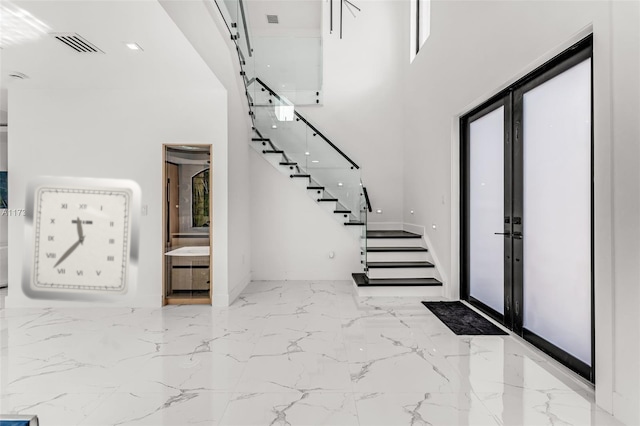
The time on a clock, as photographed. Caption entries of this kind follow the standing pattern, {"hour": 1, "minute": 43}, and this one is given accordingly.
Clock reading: {"hour": 11, "minute": 37}
